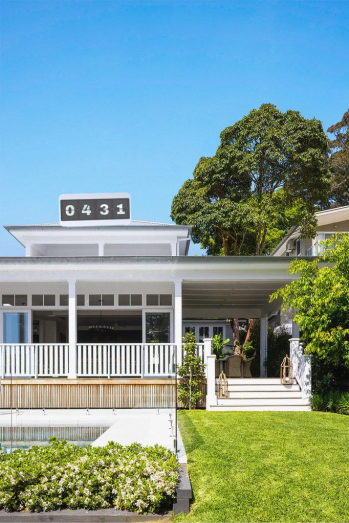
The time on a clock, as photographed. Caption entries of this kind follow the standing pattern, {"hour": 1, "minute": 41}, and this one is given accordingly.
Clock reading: {"hour": 4, "minute": 31}
